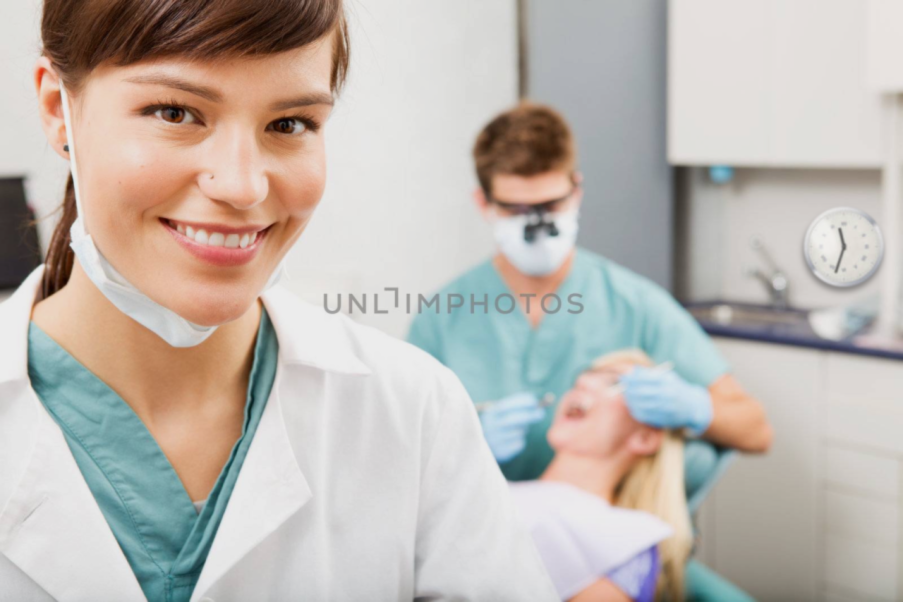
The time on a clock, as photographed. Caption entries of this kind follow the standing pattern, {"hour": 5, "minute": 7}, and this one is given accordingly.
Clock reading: {"hour": 11, "minute": 33}
